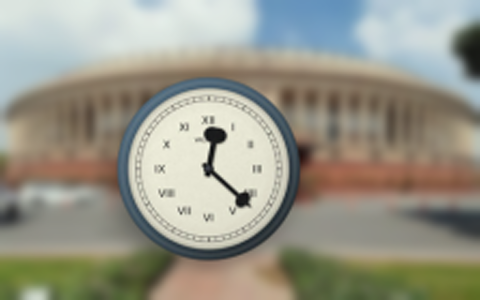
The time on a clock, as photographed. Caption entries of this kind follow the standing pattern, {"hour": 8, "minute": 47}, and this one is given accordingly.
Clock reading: {"hour": 12, "minute": 22}
